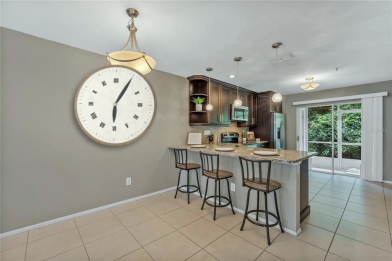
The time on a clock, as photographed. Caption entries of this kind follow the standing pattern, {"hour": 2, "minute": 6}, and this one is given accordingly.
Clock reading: {"hour": 6, "minute": 5}
